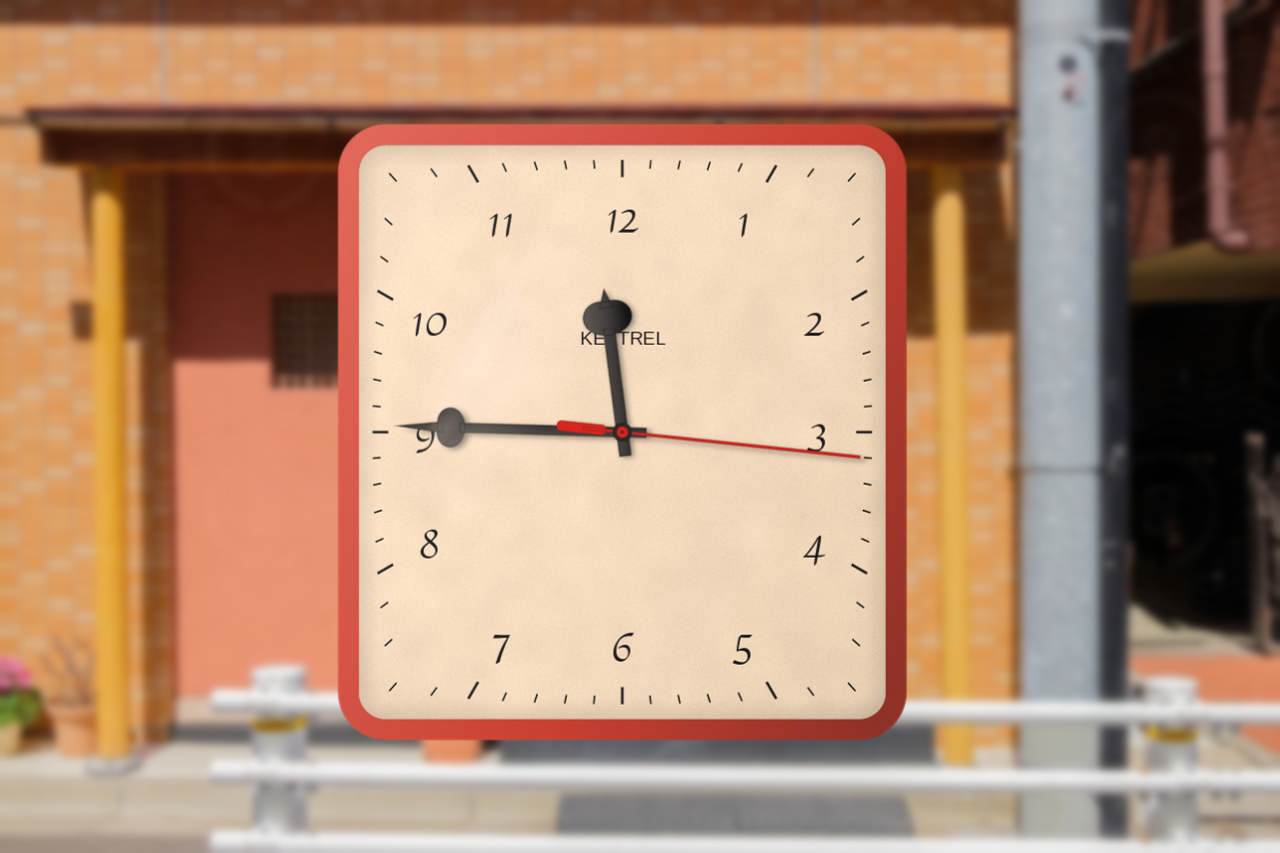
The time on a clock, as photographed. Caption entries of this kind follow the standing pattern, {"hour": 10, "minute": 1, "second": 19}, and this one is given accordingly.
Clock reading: {"hour": 11, "minute": 45, "second": 16}
